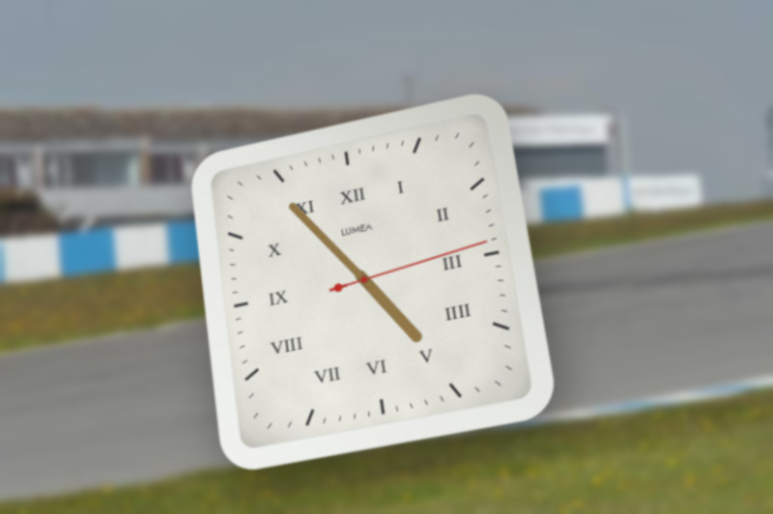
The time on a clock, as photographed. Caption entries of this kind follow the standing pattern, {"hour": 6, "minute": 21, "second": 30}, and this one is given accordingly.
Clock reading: {"hour": 4, "minute": 54, "second": 14}
